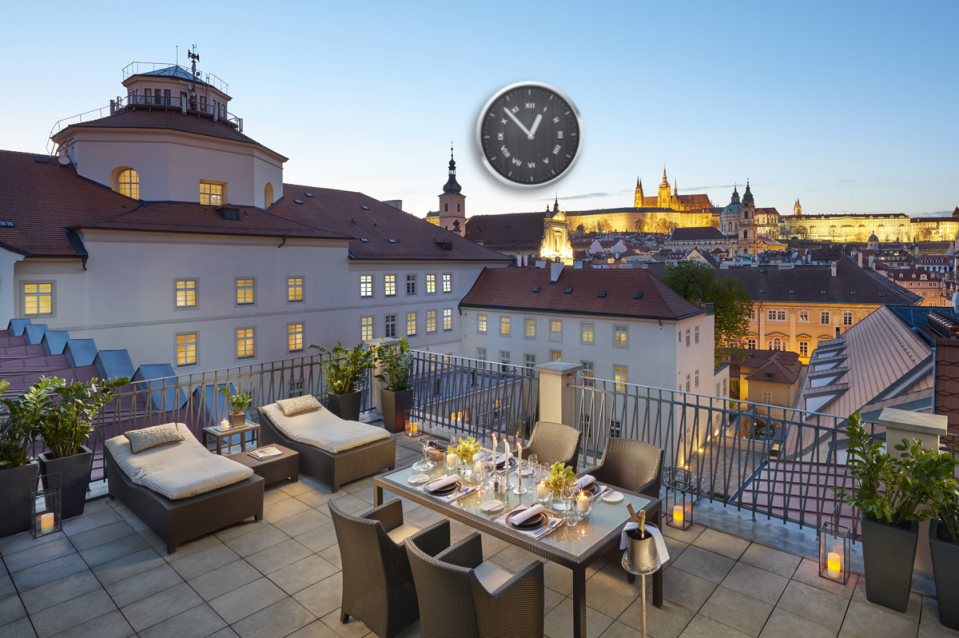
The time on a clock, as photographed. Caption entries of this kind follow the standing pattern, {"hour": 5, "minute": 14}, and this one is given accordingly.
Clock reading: {"hour": 12, "minute": 53}
